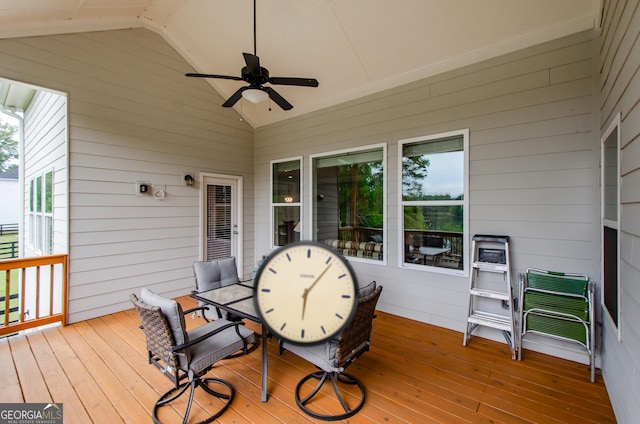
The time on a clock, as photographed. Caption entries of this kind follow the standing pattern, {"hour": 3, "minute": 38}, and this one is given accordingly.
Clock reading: {"hour": 6, "minute": 6}
